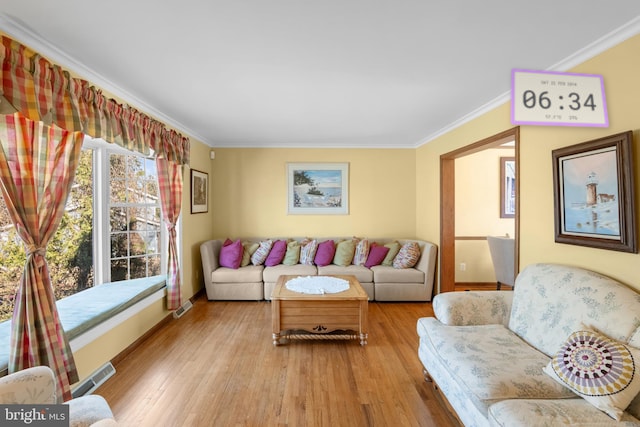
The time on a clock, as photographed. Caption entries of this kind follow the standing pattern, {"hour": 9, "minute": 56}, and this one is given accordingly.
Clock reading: {"hour": 6, "minute": 34}
